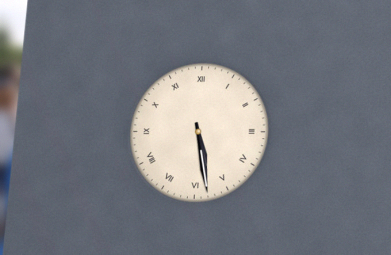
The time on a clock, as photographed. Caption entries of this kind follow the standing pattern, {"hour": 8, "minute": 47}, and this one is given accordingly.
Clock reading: {"hour": 5, "minute": 28}
